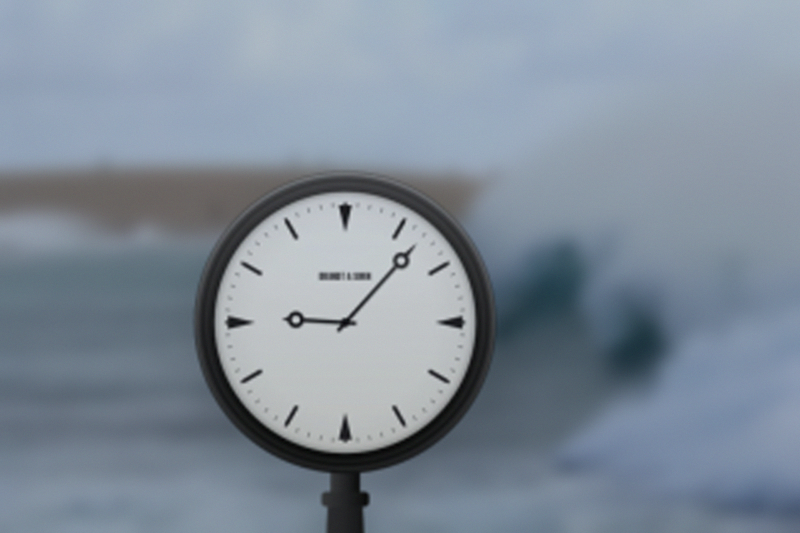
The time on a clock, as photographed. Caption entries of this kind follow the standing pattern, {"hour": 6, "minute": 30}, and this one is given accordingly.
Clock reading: {"hour": 9, "minute": 7}
